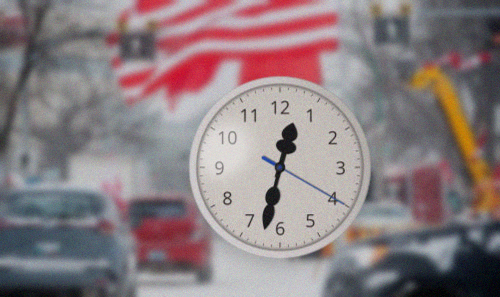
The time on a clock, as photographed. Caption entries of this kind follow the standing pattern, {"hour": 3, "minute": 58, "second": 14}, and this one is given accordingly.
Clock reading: {"hour": 12, "minute": 32, "second": 20}
